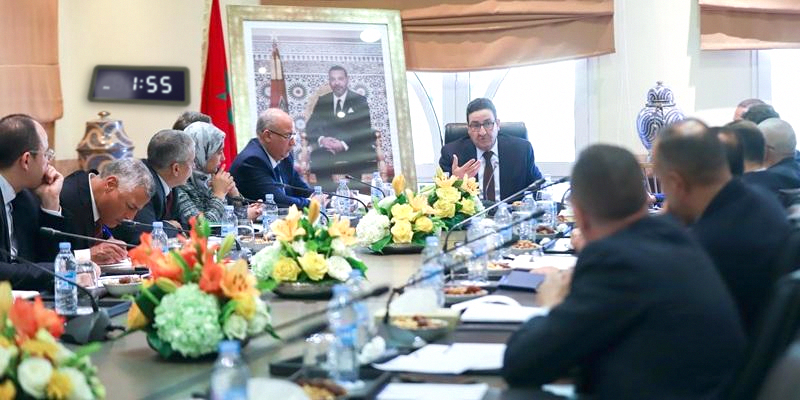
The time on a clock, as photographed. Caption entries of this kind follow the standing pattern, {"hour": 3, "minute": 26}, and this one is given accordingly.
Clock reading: {"hour": 1, "minute": 55}
